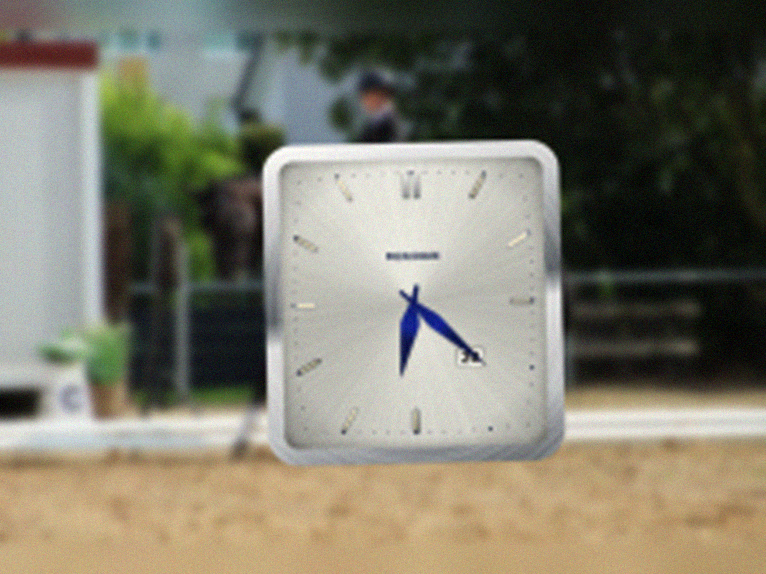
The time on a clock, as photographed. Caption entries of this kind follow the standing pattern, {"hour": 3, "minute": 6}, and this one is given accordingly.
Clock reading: {"hour": 6, "minute": 22}
